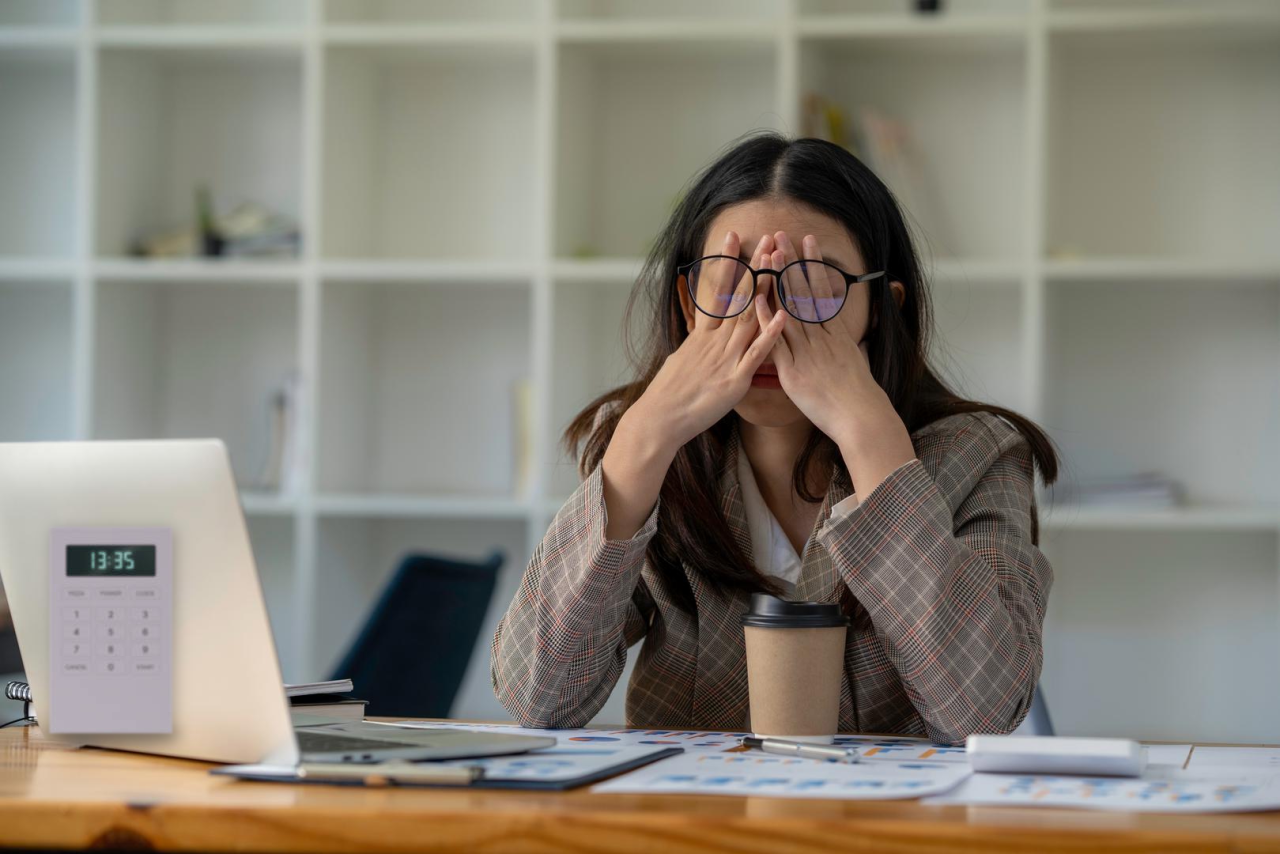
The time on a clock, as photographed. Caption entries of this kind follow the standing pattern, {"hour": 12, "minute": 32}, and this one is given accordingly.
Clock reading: {"hour": 13, "minute": 35}
